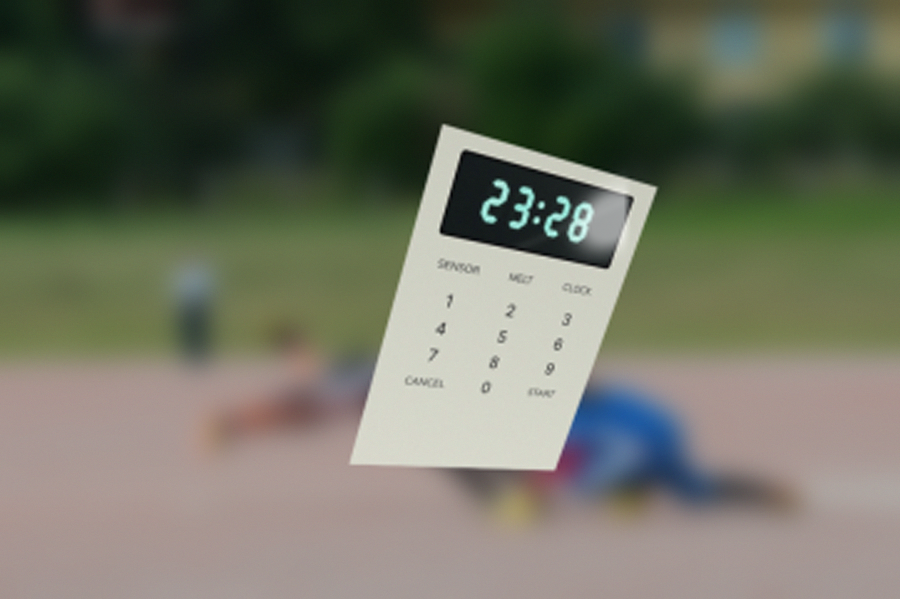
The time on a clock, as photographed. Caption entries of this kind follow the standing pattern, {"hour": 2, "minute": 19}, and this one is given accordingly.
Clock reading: {"hour": 23, "minute": 28}
